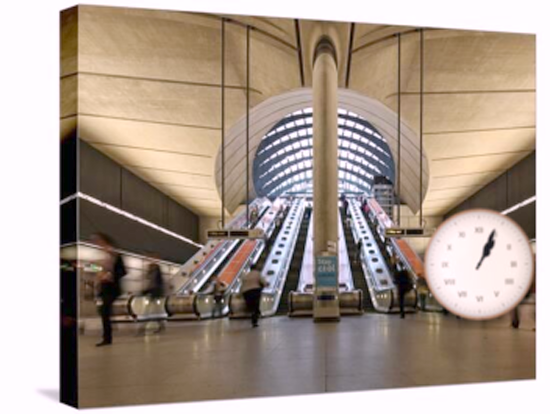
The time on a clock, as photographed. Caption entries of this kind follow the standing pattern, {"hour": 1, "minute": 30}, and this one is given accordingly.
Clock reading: {"hour": 1, "minute": 4}
